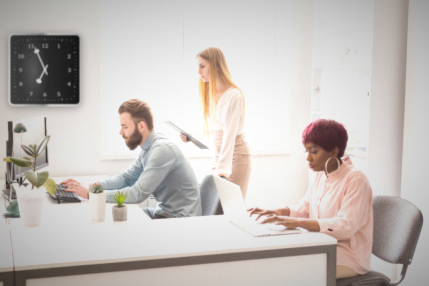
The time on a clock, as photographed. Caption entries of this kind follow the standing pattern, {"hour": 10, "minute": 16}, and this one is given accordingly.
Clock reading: {"hour": 6, "minute": 56}
